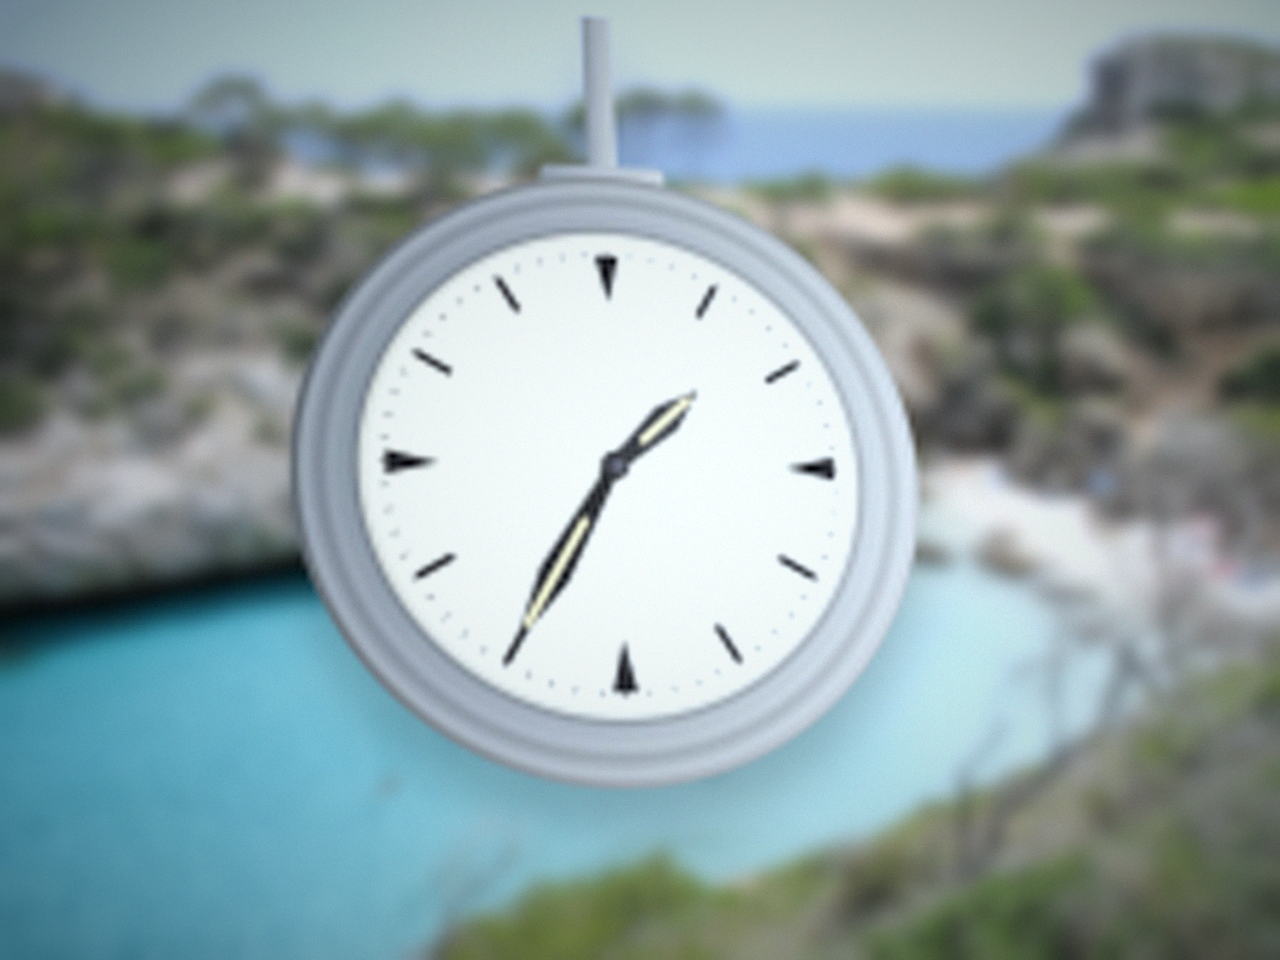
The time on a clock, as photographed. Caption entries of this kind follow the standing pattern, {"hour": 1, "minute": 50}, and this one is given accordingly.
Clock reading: {"hour": 1, "minute": 35}
